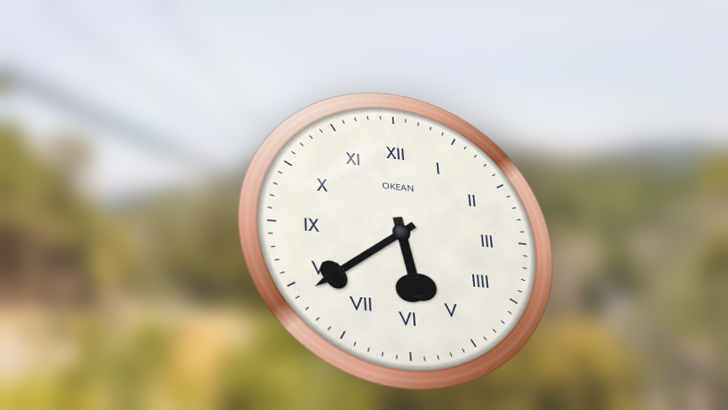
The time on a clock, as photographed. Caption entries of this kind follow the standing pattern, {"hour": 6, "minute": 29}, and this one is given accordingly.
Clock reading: {"hour": 5, "minute": 39}
